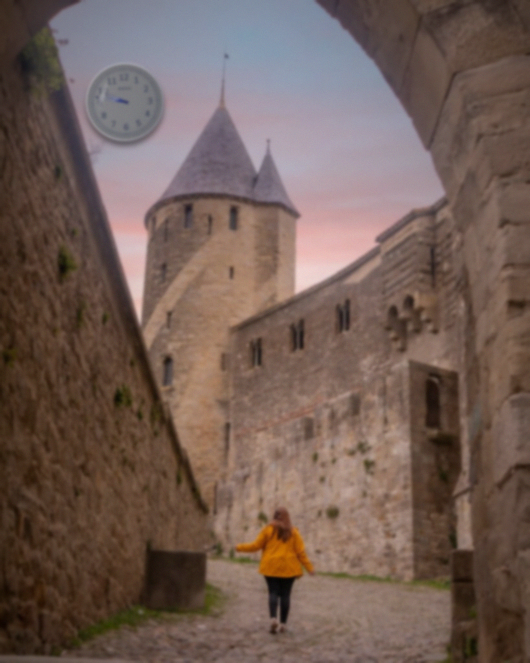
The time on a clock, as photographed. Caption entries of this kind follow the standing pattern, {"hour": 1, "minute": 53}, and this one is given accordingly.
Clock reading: {"hour": 9, "minute": 47}
